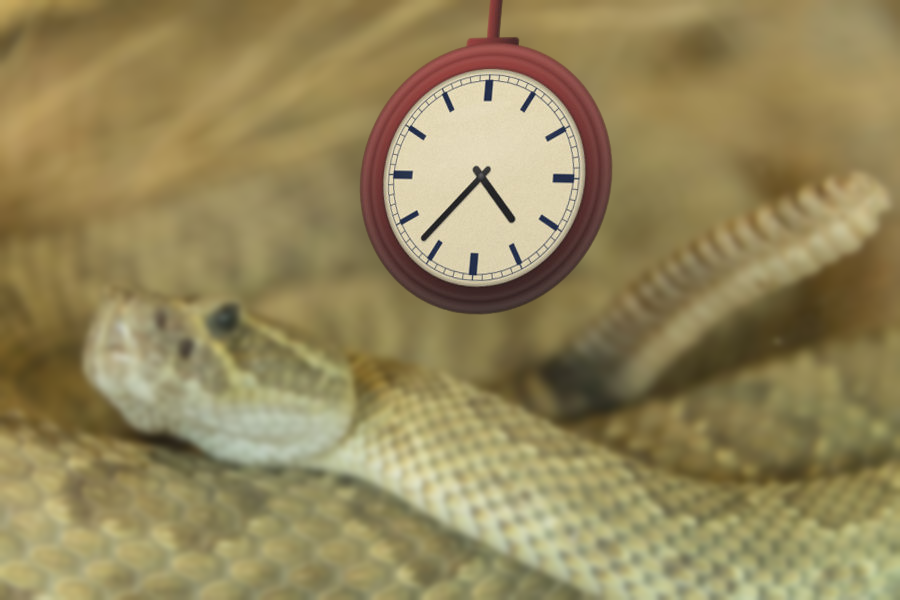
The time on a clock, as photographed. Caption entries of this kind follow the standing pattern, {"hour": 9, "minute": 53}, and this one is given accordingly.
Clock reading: {"hour": 4, "minute": 37}
